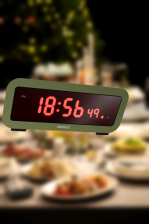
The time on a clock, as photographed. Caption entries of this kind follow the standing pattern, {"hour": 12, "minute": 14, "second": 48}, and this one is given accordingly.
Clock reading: {"hour": 18, "minute": 56, "second": 49}
